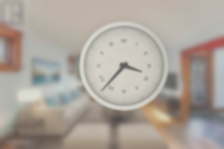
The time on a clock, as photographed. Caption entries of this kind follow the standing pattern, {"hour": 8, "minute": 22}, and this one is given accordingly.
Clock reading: {"hour": 3, "minute": 37}
